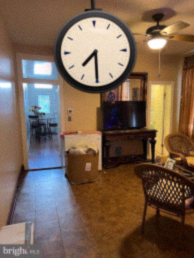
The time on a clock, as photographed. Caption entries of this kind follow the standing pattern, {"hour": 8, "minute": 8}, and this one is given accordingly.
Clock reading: {"hour": 7, "minute": 30}
